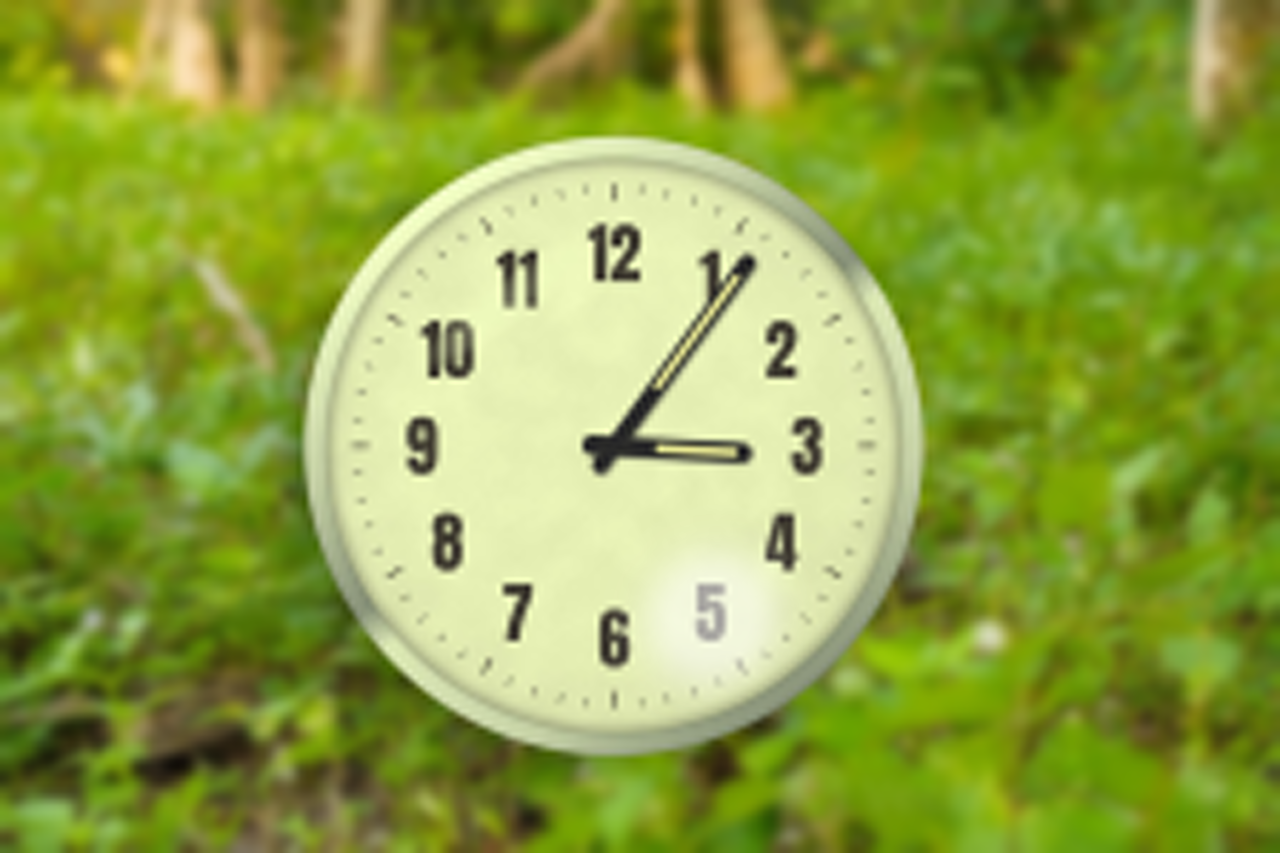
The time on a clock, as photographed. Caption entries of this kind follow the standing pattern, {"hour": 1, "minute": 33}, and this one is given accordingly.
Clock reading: {"hour": 3, "minute": 6}
